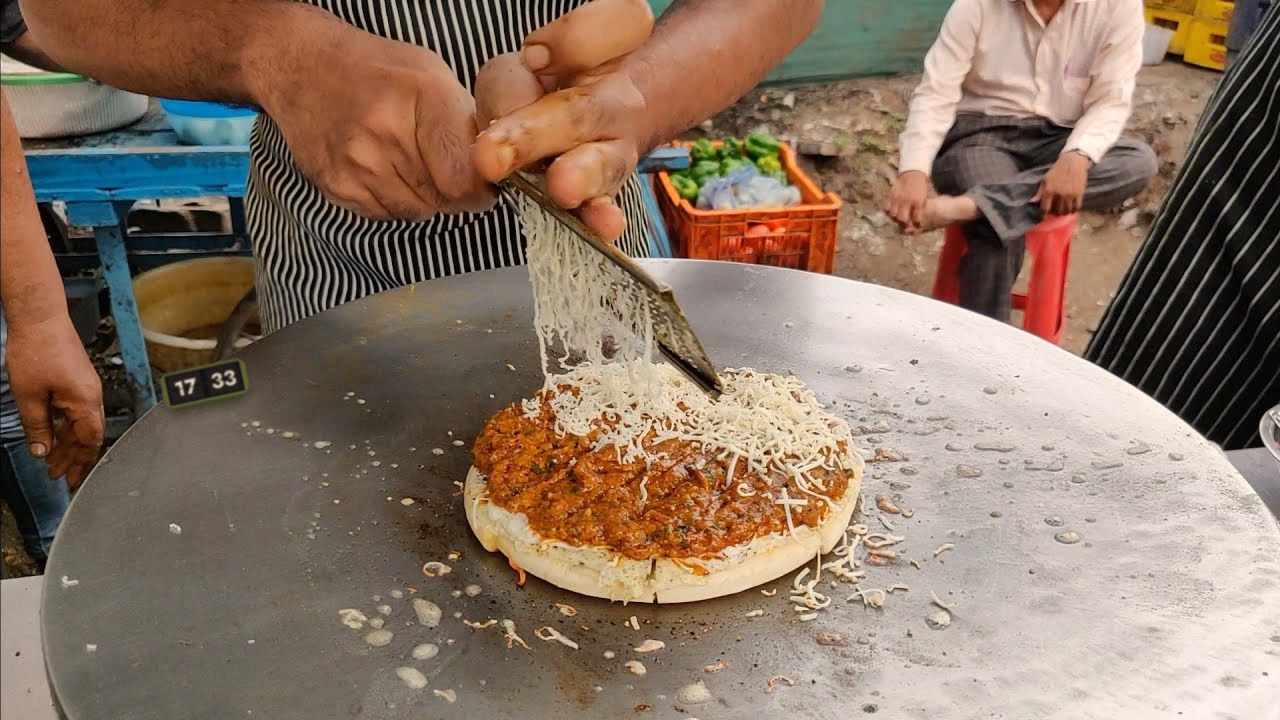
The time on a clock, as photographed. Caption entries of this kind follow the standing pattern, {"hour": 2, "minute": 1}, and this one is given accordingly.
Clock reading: {"hour": 17, "minute": 33}
